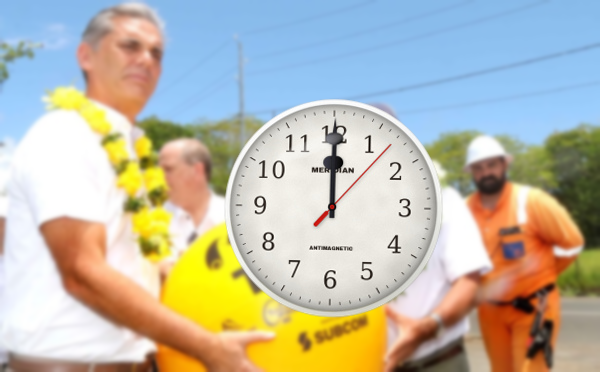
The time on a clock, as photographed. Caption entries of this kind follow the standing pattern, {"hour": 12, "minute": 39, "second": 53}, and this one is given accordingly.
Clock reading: {"hour": 12, "minute": 0, "second": 7}
